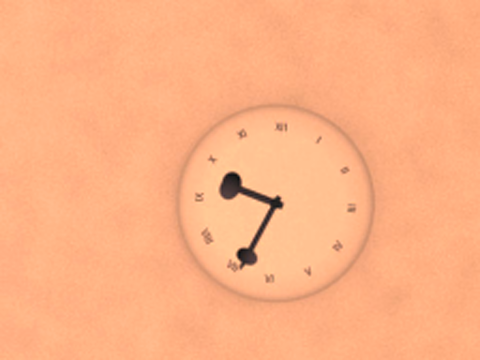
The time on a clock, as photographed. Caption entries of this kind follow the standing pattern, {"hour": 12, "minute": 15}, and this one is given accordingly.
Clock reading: {"hour": 9, "minute": 34}
